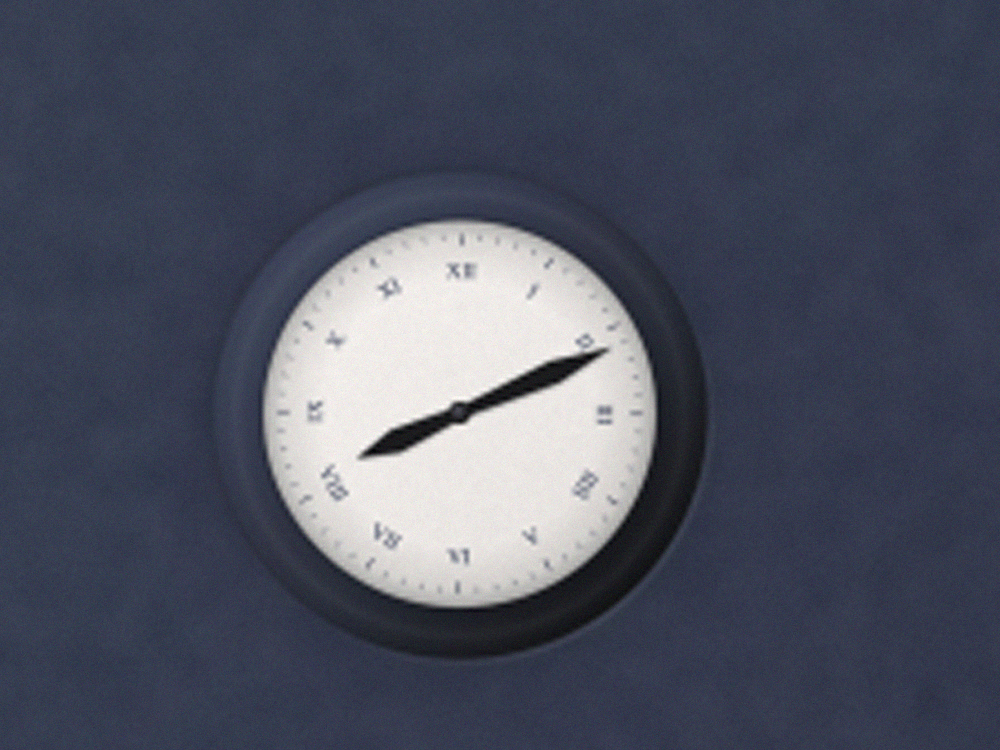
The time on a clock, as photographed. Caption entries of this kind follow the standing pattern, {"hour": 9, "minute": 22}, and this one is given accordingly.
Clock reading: {"hour": 8, "minute": 11}
